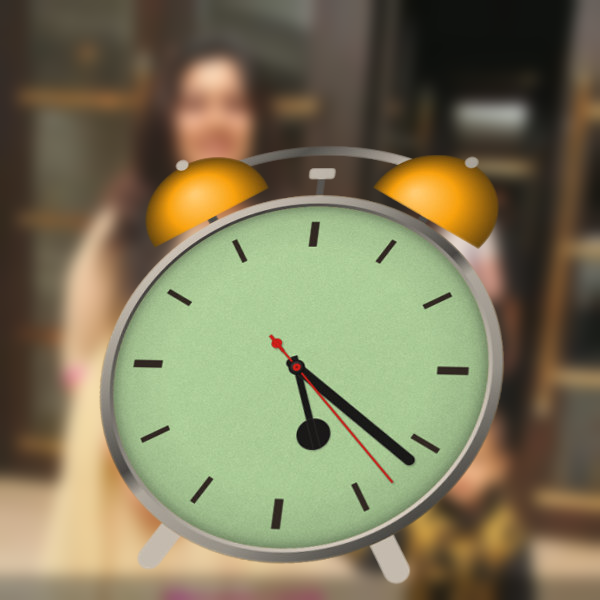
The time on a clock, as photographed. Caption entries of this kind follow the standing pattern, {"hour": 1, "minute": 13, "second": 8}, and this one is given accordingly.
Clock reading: {"hour": 5, "minute": 21, "second": 23}
